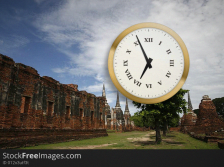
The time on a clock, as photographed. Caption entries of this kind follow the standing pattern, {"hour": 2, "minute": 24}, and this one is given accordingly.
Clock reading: {"hour": 6, "minute": 56}
